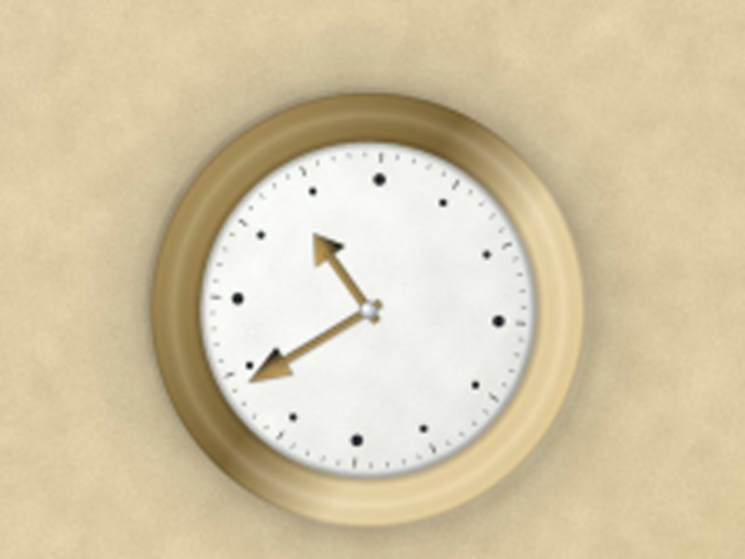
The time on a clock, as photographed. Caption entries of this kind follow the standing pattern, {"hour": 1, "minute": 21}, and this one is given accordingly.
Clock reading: {"hour": 10, "minute": 39}
